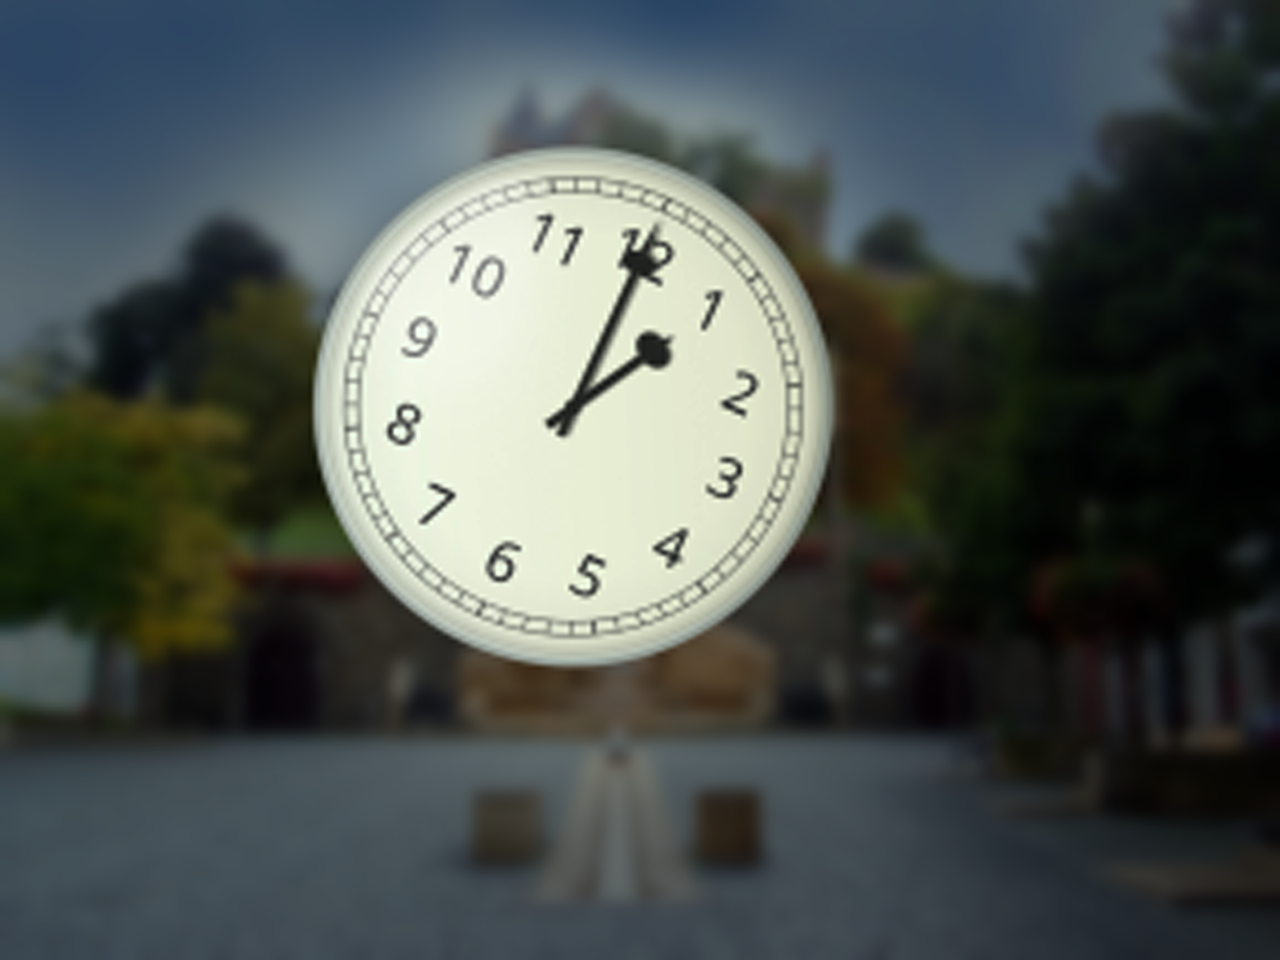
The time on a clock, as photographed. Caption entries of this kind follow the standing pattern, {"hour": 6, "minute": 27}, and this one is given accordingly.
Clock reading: {"hour": 1, "minute": 0}
